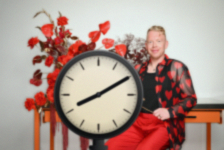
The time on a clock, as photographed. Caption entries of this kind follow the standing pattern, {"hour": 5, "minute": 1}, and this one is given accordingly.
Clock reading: {"hour": 8, "minute": 10}
